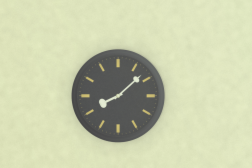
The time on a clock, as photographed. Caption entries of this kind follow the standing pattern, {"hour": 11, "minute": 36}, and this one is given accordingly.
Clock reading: {"hour": 8, "minute": 8}
